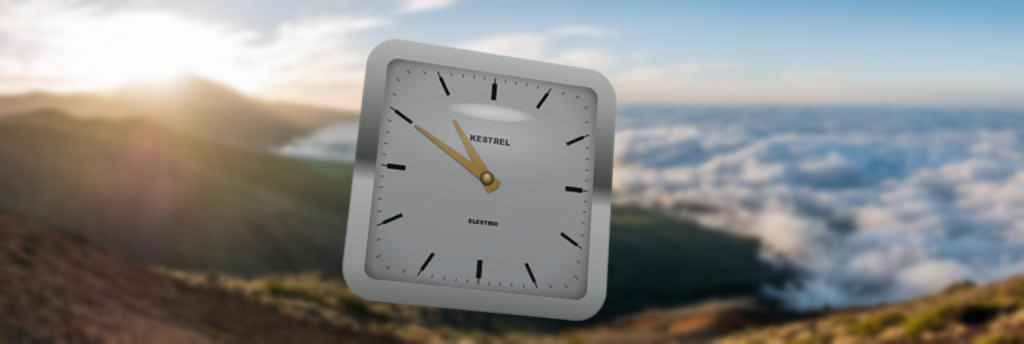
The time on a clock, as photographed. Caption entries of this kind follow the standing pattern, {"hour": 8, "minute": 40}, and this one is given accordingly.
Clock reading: {"hour": 10, "minute": 50}
